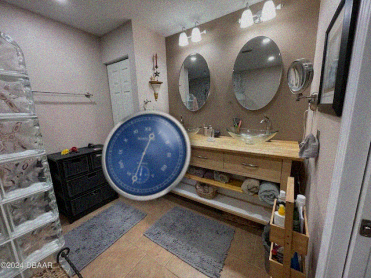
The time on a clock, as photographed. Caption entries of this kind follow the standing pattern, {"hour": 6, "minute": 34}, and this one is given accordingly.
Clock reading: {"hour": 12, "minute": 32}
